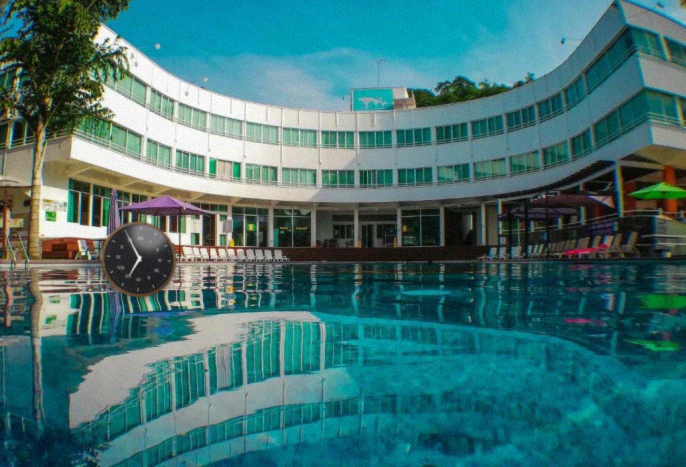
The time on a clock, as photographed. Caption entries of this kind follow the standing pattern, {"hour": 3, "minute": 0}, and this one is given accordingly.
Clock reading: {"hour": 6, "minute": 55}
